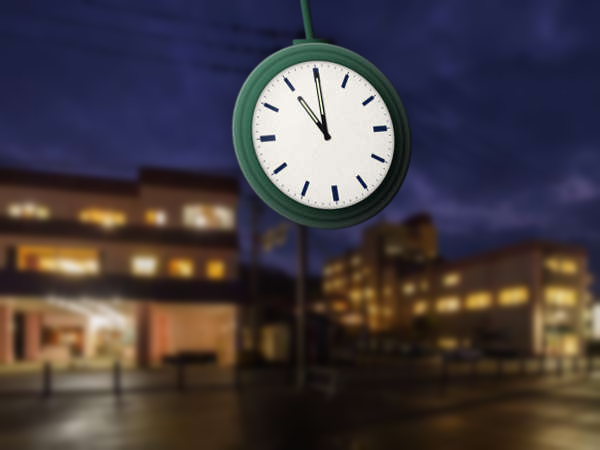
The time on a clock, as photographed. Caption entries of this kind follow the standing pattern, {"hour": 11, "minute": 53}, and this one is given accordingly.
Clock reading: {"hour": 11, "minute": 0}
